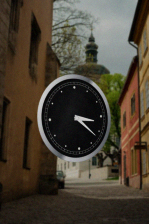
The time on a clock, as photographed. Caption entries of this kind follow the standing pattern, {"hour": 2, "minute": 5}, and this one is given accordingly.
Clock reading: {"hour": 3, "minute": 22}
